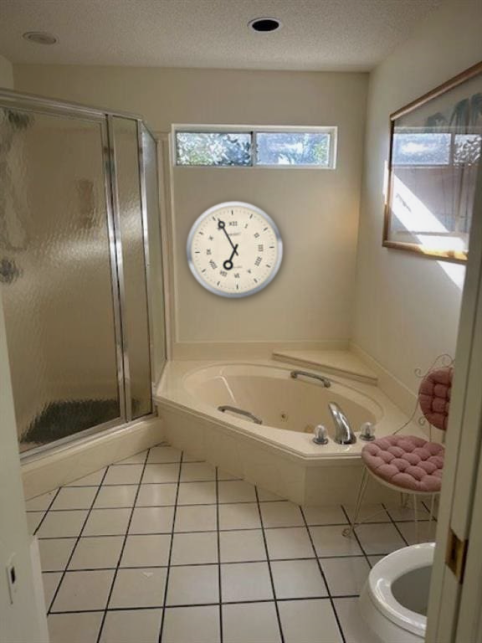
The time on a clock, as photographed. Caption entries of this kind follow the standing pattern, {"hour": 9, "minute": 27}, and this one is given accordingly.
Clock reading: {"hour": 6, "minute": 56}
